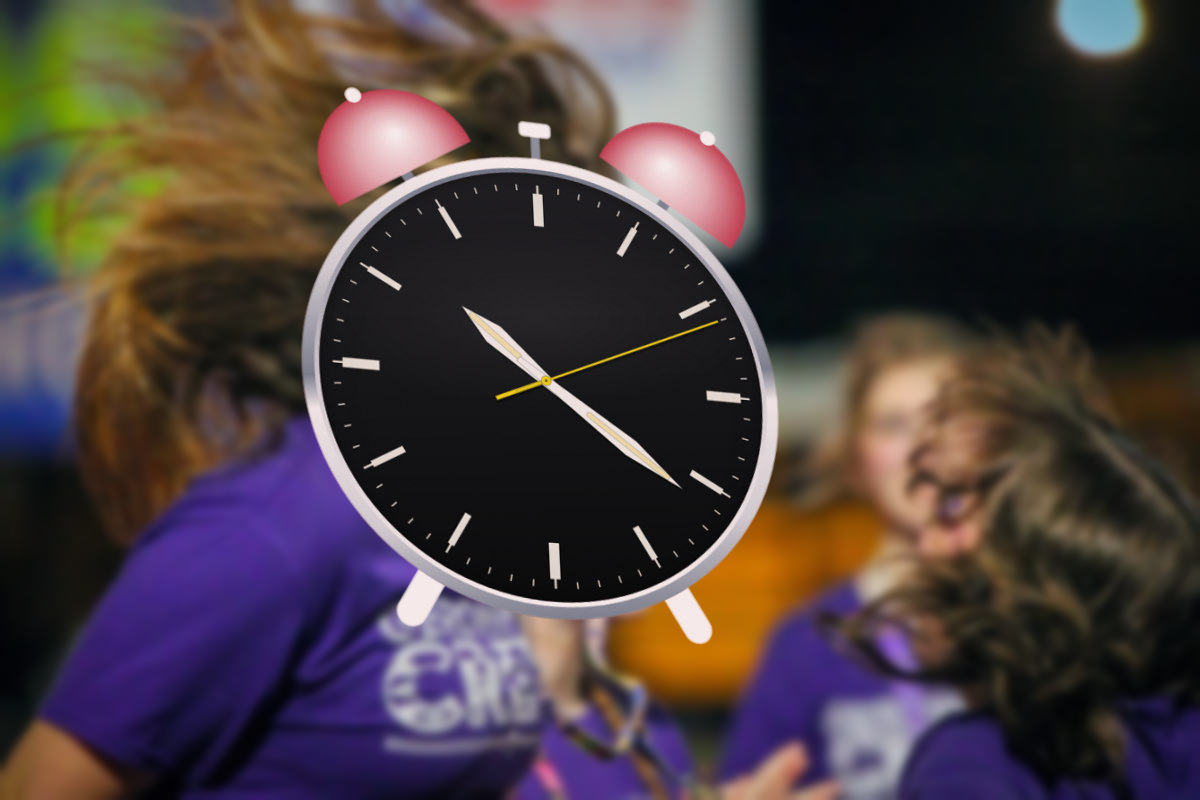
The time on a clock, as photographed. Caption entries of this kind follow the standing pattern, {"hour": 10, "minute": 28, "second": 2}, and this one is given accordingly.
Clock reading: {"hour": 10, "minute": 21, "second": 11}
